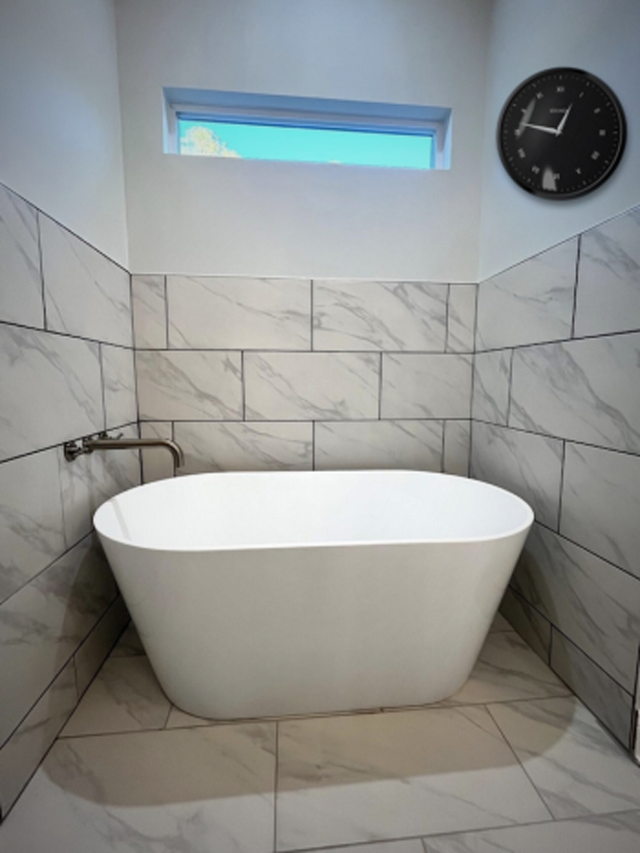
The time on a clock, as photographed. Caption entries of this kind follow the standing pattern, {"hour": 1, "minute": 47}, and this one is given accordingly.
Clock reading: {"hour": 12, "minute": 47}
